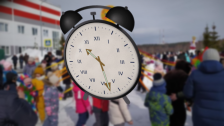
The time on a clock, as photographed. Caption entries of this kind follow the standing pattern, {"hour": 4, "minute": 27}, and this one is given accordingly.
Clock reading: {"hour": 10, "minute": 28}
